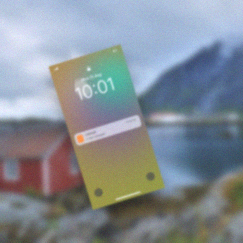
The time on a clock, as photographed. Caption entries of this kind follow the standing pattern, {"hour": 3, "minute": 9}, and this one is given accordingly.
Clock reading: {"hour": 10, "minute": 1}
